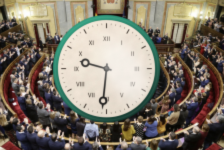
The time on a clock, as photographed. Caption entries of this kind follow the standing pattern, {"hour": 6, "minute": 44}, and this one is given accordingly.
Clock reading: {"hour": 9, "minute": 31}
